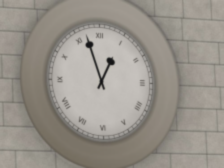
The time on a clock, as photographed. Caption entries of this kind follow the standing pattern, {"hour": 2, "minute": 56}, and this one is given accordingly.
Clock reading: {"hour": 12, "minute": 57}
